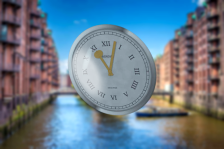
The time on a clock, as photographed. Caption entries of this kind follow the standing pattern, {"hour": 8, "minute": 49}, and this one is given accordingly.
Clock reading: {"hour": 11, "minute": 3}
